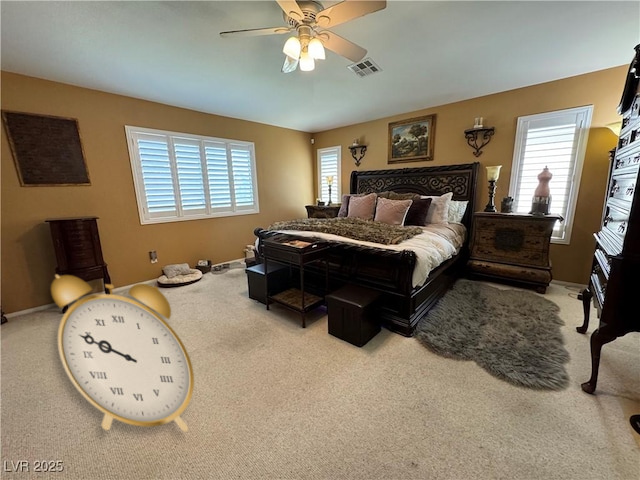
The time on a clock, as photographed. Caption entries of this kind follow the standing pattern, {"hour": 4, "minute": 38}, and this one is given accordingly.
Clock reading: {"hour": 9, "minute": 49}
